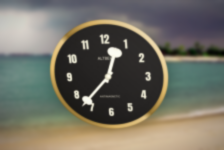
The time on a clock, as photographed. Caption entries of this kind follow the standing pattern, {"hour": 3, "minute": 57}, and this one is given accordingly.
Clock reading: {"hour": 12, "minute": 37}
